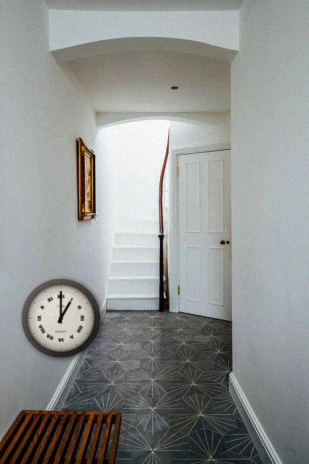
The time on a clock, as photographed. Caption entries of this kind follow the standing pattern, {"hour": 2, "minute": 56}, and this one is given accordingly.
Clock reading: {"hour": 1, "minute": 0}
